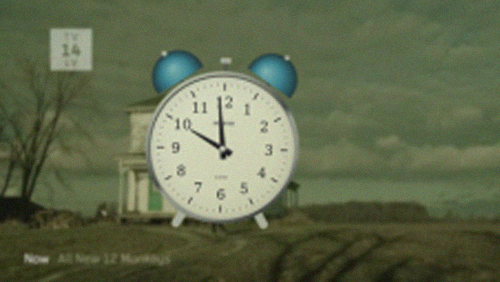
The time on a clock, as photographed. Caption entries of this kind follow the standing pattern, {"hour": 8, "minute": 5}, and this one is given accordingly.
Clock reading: {"hour": 9, "minute": 59}
